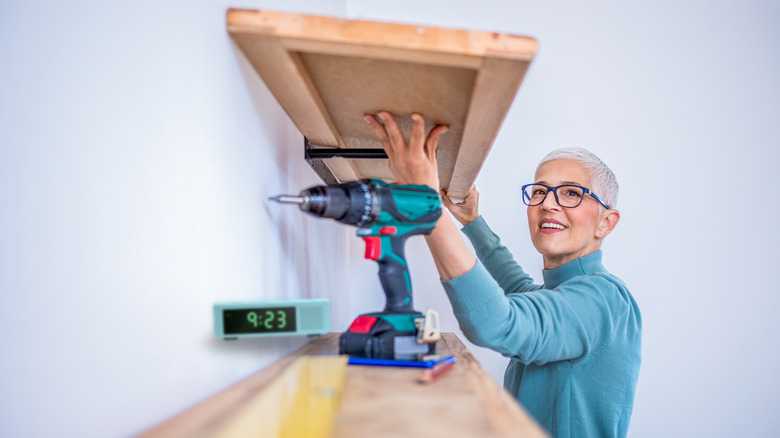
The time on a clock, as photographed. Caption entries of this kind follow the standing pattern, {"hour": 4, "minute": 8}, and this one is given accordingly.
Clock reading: {"hour": 9, "minute": 23}
